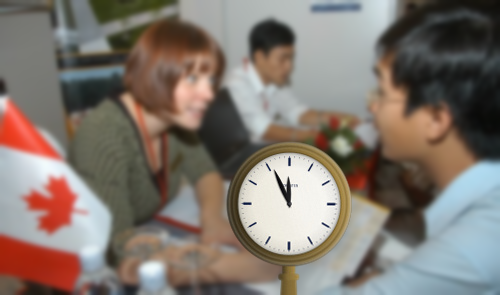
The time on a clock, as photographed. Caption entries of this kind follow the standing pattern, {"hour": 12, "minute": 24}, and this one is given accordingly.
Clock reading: {"hour": 11, "minute": 56}
